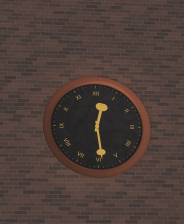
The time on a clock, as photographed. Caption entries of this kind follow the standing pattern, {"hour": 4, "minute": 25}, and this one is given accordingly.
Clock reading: {"hour": 12, "minute": 29}
